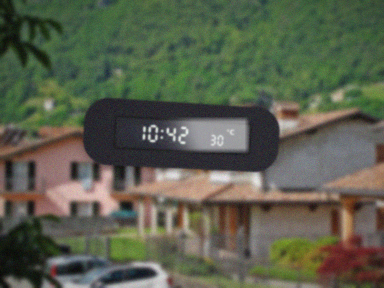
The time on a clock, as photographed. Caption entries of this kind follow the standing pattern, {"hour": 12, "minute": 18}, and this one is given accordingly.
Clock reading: {"hour": 10, "minute": 42}
